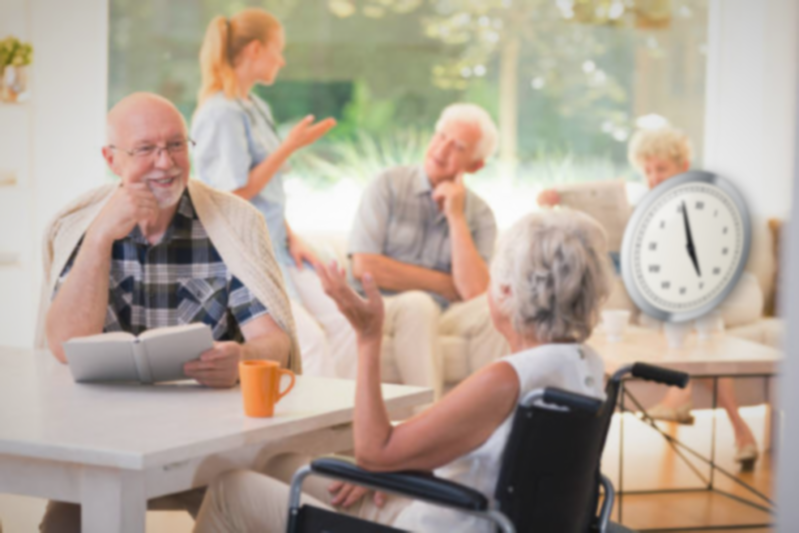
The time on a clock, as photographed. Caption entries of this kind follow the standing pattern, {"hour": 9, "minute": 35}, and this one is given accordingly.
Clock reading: {"hour": 4, "minute": 56}
